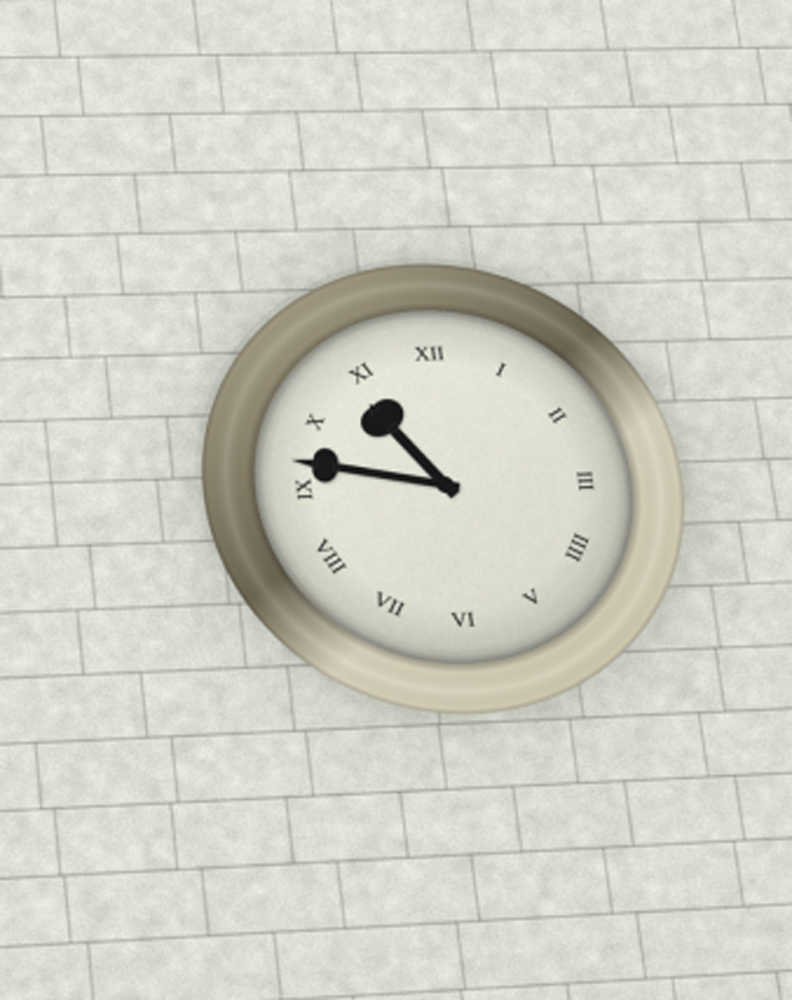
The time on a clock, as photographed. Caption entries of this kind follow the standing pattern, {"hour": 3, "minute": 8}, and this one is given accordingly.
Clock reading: {"hour": 10, "minute": 47}
